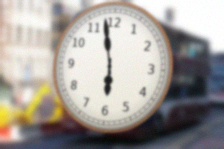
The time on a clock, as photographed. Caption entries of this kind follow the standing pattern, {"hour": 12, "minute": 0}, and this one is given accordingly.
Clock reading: {"hour": 5, "minute": 58}
